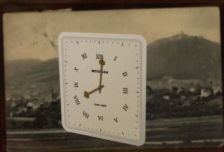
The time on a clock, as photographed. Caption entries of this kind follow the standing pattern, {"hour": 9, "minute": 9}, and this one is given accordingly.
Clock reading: {"hour": 8, "minute": 1}
